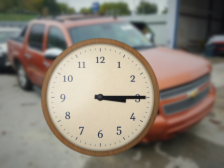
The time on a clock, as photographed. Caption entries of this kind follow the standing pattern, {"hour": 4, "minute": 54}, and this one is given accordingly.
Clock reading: {"hour": 3, "minute": 15}
